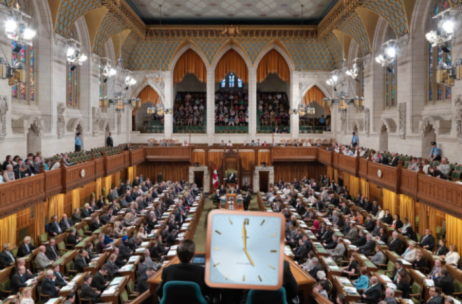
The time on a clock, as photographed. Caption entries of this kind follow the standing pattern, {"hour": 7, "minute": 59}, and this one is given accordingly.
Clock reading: {"hour": 4, "minute": 59}
